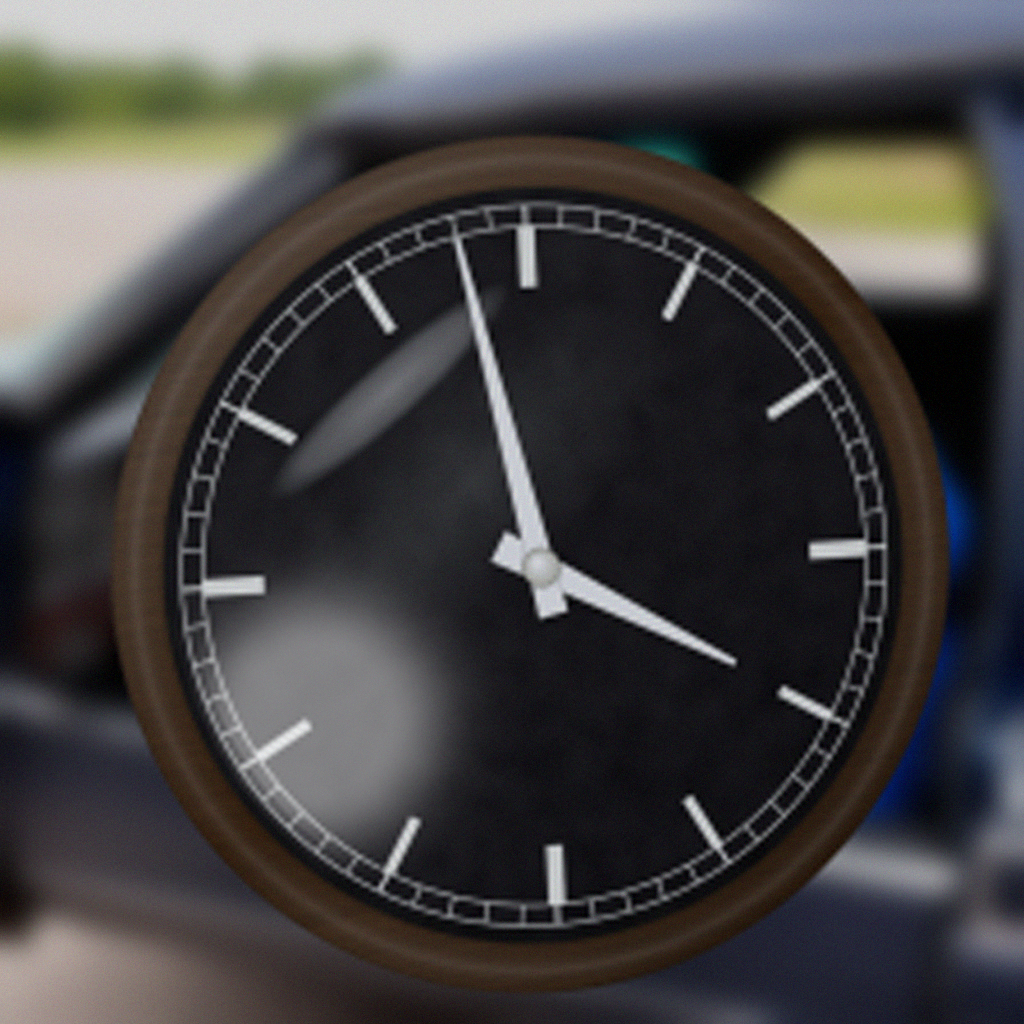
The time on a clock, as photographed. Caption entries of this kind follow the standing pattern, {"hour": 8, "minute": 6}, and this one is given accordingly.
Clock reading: {"hour": 3, "minute": 58}
